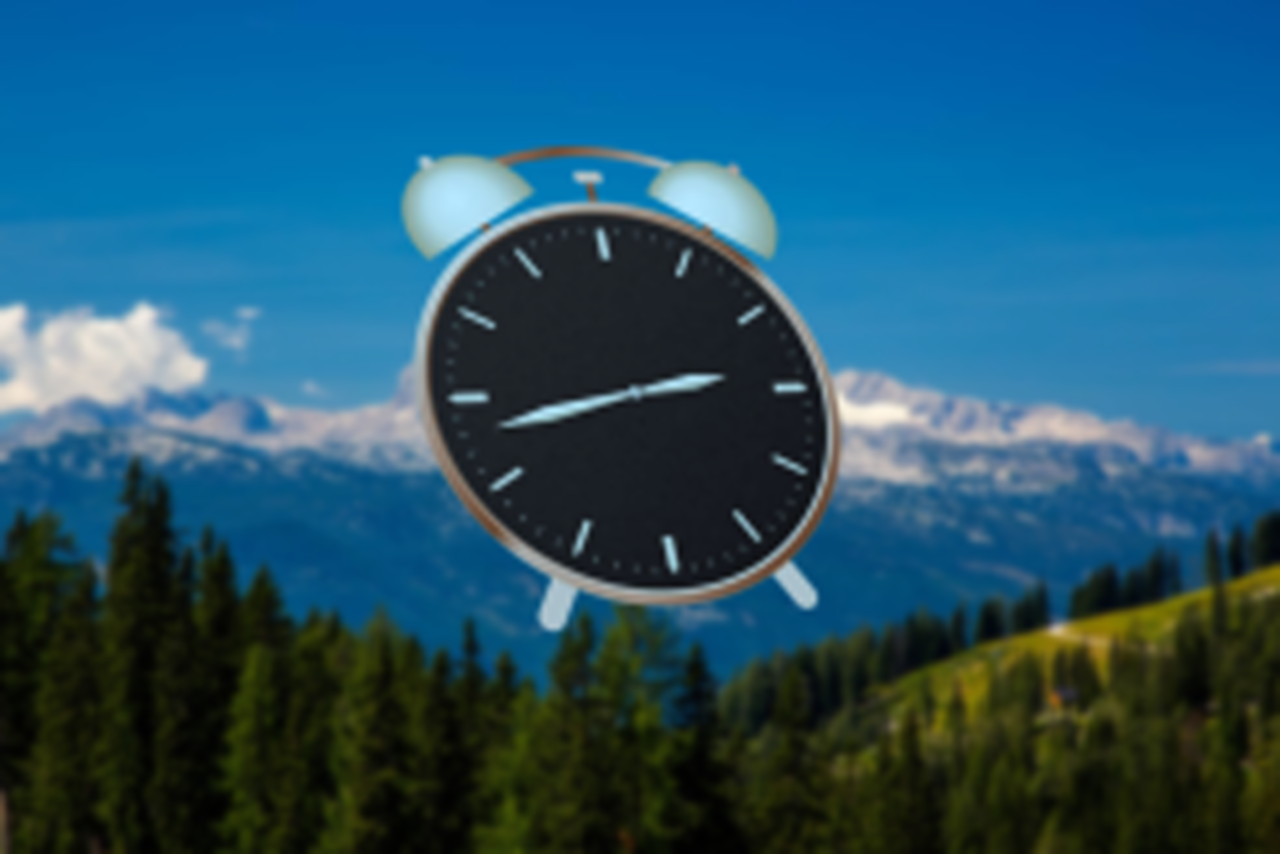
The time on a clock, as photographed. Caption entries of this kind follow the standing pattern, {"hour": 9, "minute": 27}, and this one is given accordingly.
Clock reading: {"hour": 2, "minute": 43}
